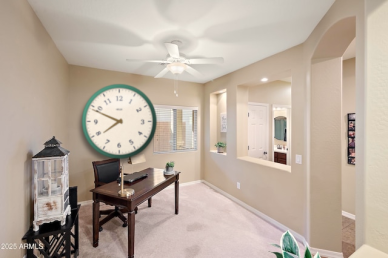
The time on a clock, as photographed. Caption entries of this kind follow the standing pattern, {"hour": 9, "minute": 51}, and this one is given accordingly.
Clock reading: {"hour": 7, "minute": 49}
